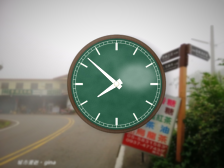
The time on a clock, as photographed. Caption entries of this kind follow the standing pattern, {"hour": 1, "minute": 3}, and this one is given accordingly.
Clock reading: {"hour": 7, "minute": 52}
